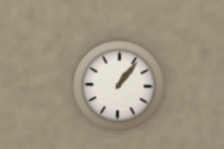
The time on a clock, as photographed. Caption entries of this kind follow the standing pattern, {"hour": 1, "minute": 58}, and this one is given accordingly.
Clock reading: {"hour": 1, "minute": 6}
